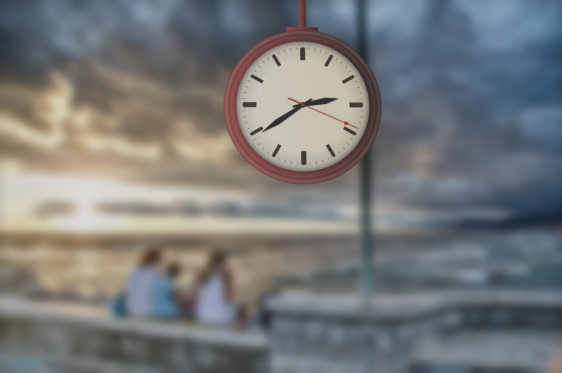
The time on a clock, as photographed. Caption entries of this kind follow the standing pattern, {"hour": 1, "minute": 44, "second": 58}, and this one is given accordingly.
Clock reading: {"hour": 2, "minute": 39, "second": 19}
